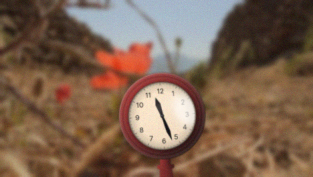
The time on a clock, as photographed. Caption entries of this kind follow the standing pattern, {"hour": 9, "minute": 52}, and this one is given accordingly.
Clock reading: {"hour": 11, "minute": 27}
